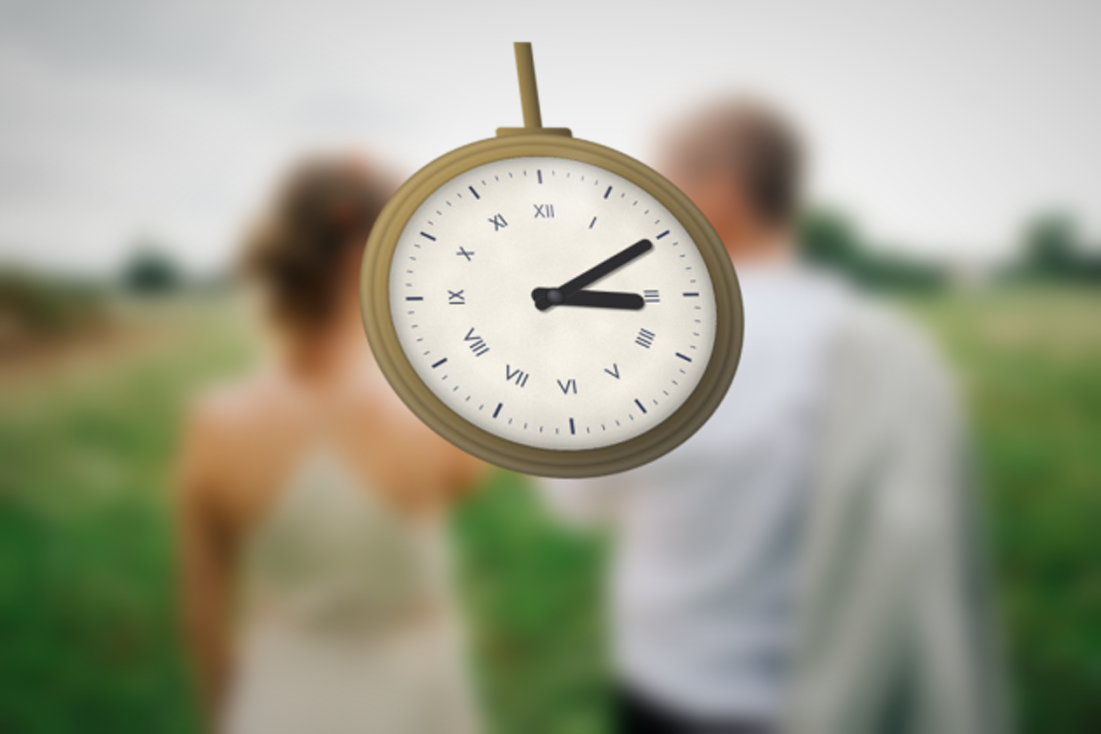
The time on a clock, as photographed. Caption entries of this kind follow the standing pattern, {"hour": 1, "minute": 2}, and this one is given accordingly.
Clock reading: {"hour": 3, "minute": 10}
